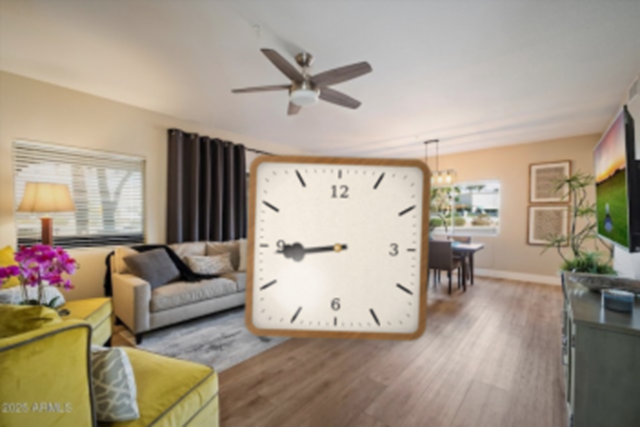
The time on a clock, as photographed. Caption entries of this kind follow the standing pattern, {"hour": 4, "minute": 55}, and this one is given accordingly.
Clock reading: {"hour": 8, "minute": 44}
